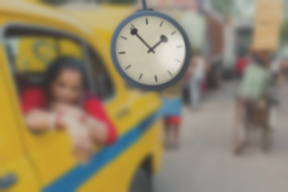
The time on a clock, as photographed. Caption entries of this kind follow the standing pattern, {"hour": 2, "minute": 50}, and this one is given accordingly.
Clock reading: {"hour": 1, "minute": 54}
